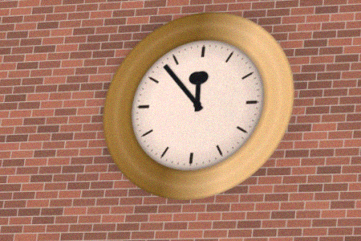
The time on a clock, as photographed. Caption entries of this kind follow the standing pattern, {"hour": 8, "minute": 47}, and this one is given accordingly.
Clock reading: {"hour": 11, "minute": 53}
